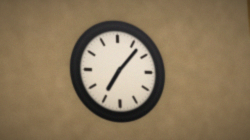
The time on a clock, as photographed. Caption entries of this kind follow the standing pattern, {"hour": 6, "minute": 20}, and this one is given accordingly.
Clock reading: {"hour": 7, "minute": 7}
